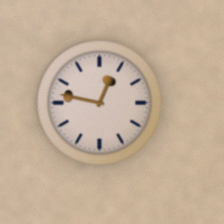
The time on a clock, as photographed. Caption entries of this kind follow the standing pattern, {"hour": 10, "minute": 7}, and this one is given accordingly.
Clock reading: {"hour": 12, "minute": 47}
